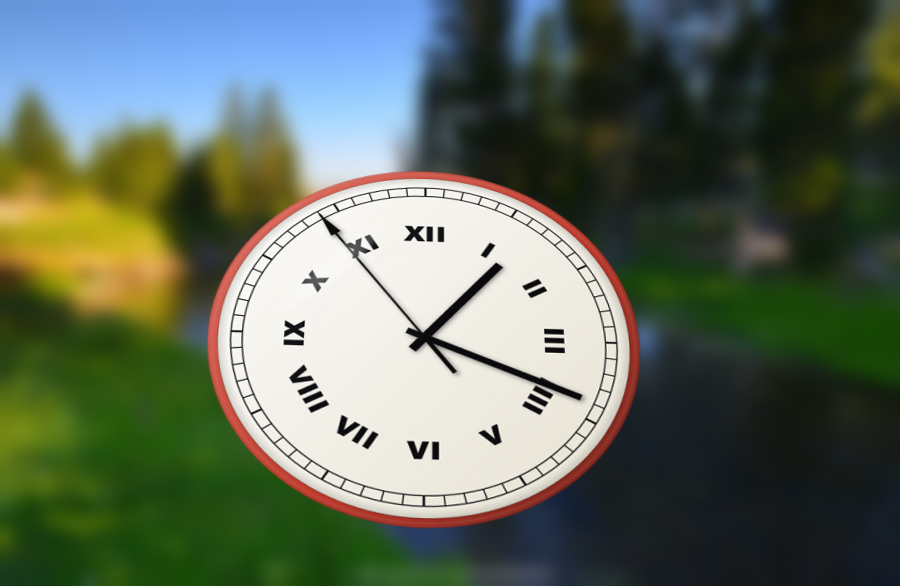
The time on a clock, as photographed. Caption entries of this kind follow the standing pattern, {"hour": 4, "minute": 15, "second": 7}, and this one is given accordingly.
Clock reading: {"hour": 1, "minute": 18, "second": 54}
